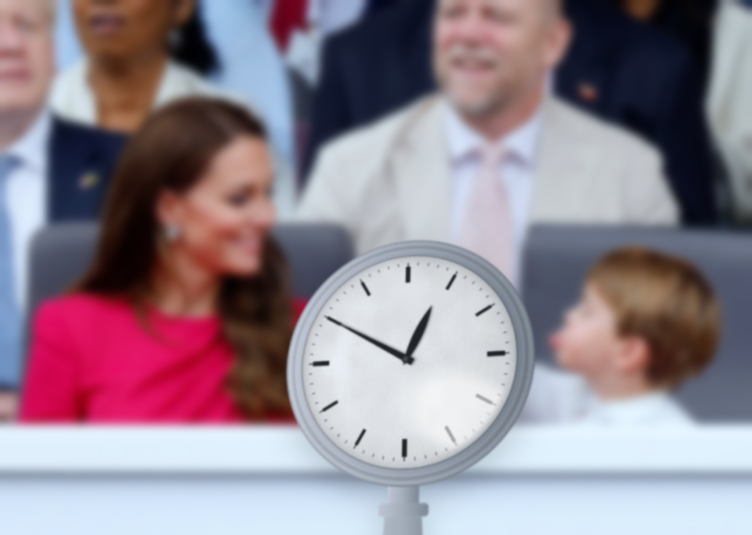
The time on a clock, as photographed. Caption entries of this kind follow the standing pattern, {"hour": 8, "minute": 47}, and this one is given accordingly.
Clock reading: {"hour": 12, "minute": 50}
